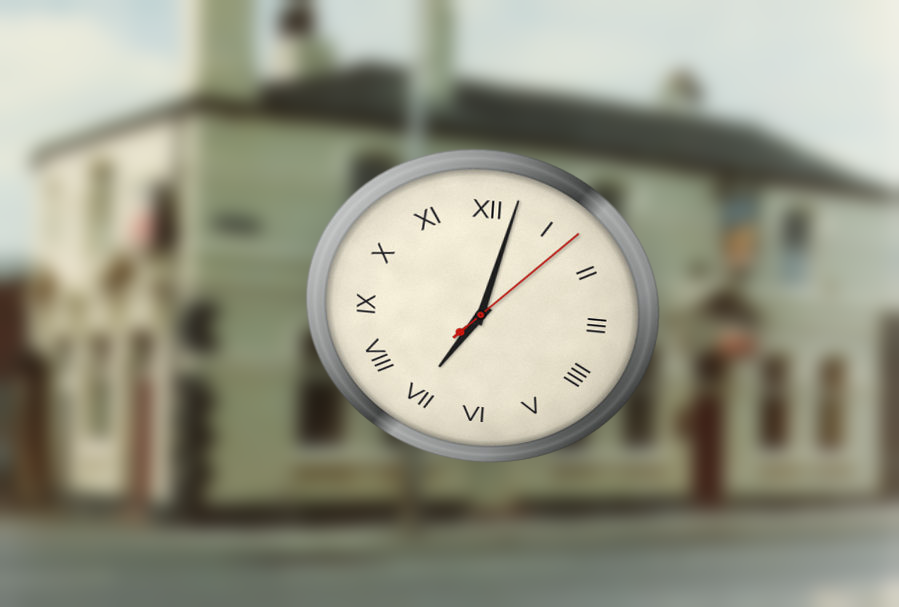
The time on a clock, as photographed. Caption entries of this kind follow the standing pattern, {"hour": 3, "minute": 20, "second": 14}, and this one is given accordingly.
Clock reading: {"hour": 7, "minute": 2, "second": 7}
